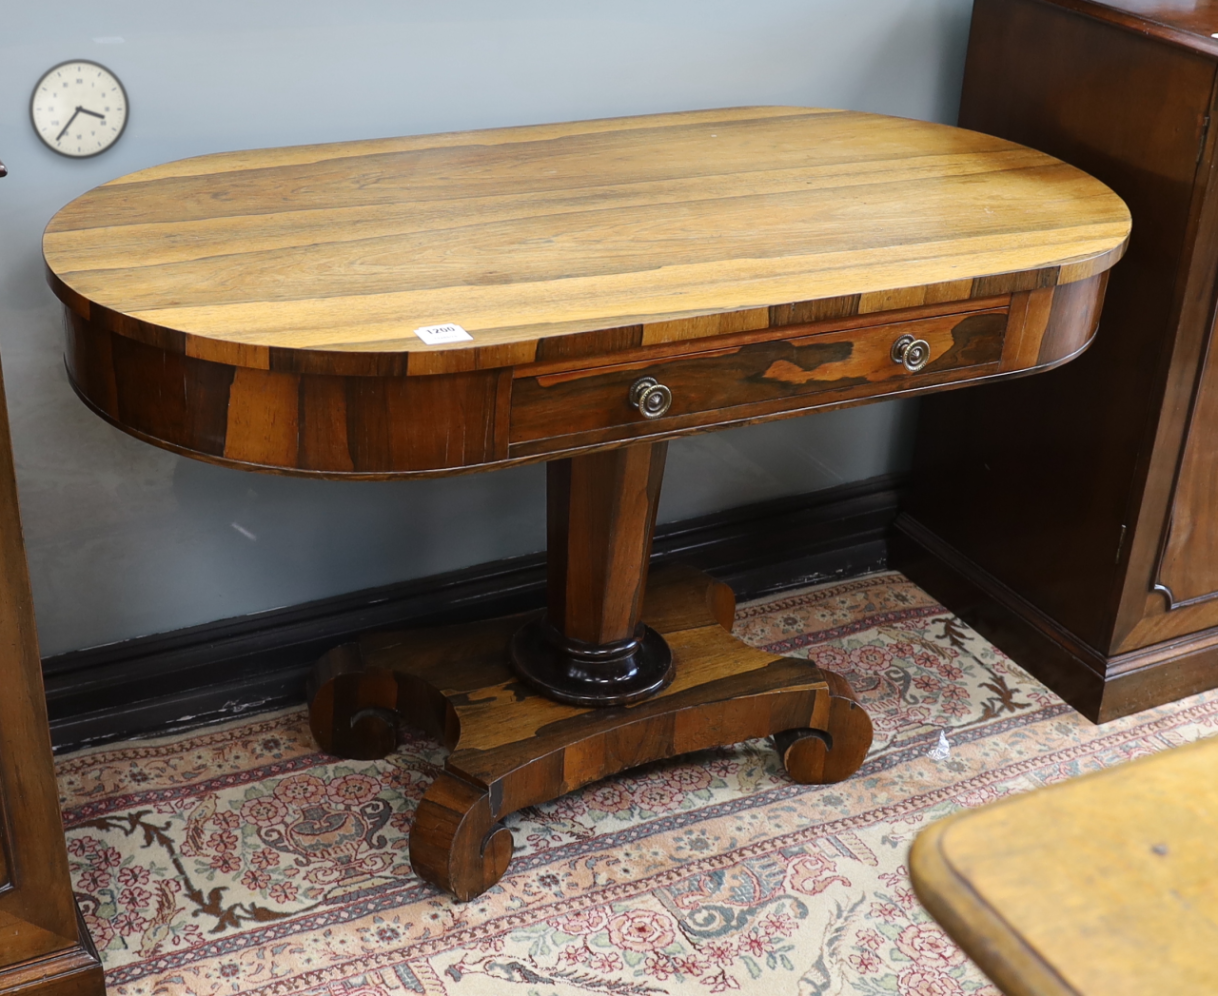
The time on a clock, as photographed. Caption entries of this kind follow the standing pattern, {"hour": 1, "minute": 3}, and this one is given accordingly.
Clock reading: {"hour": 3, "minute": 36}
